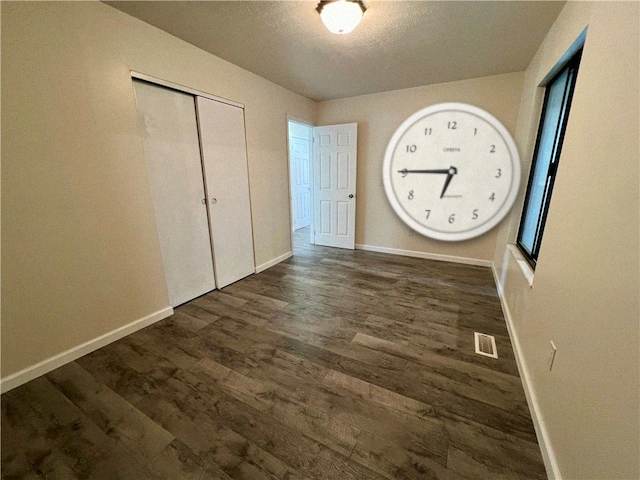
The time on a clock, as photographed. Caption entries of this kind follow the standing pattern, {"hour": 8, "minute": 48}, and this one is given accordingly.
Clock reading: {"hour": 6, "minute": 45}
